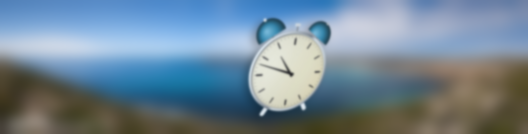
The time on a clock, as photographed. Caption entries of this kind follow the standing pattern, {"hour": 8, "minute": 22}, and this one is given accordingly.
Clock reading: {"hour": 10, "minute": 48}
